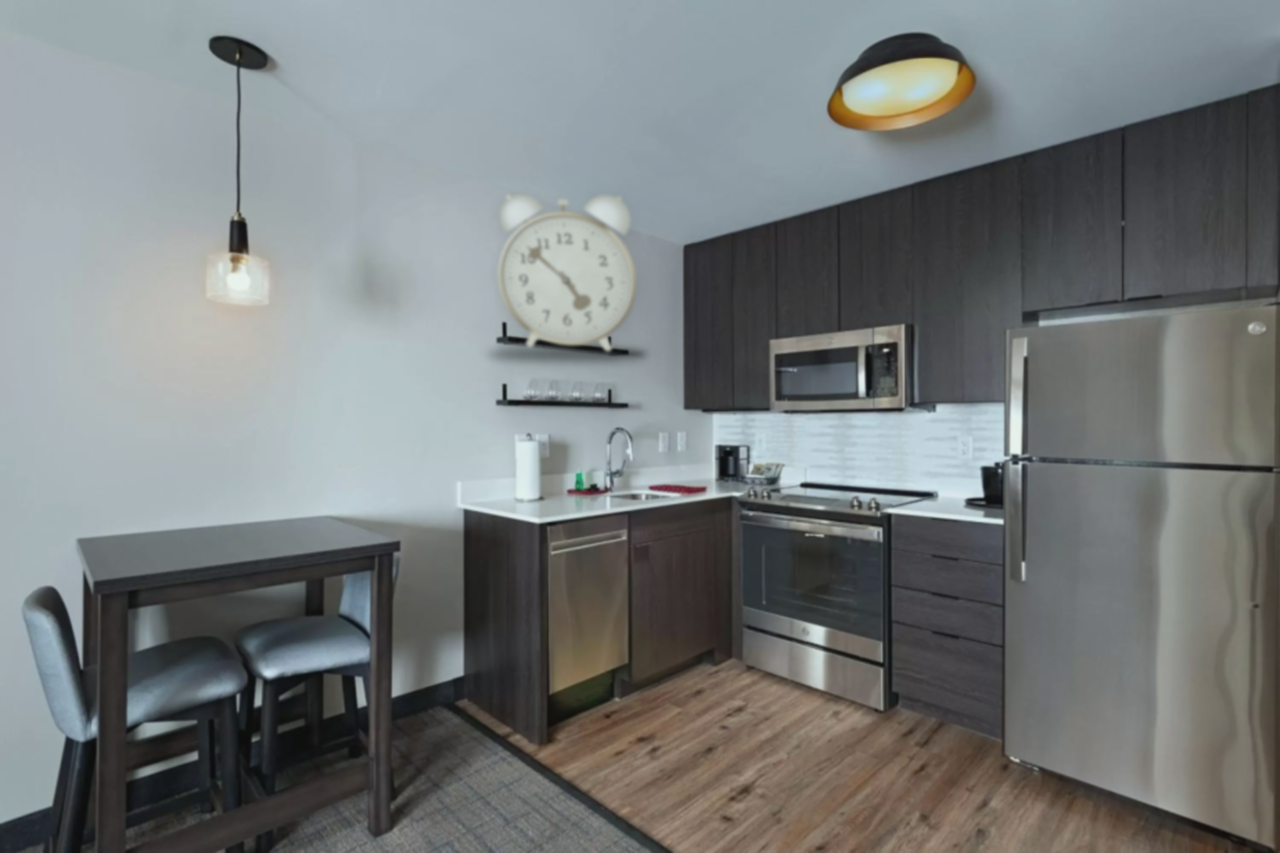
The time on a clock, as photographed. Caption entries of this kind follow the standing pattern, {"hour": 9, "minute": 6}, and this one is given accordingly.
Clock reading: {"hour": 4, "minute": 52}
